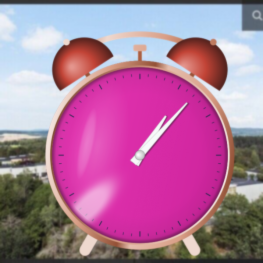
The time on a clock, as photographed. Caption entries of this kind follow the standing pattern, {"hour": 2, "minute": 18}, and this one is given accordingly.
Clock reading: {"hour": 1, "minute": 7}
